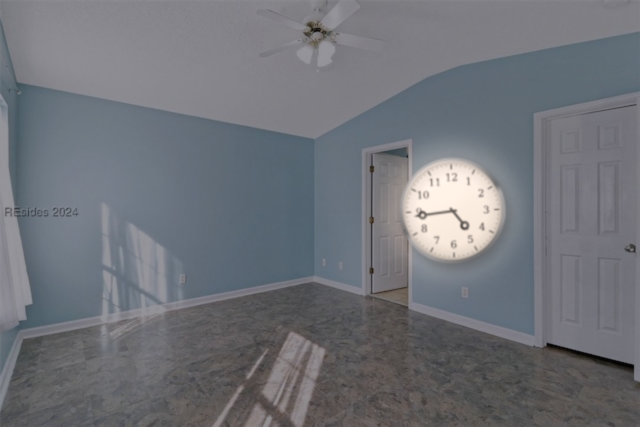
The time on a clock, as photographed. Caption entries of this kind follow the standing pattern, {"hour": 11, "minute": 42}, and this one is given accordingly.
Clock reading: {"hour": 4, "minute": 44}
